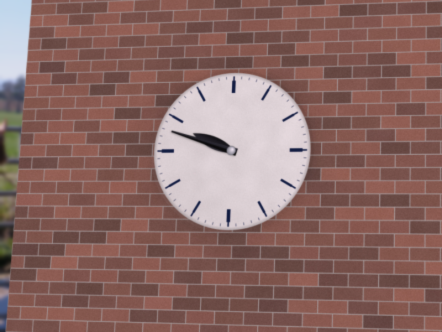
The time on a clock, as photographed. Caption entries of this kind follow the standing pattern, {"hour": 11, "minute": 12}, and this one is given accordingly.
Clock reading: {"hour": 9, "minute": 48}
